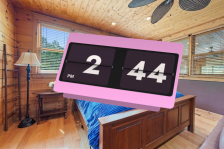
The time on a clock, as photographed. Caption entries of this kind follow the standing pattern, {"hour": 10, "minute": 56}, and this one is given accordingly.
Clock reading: {"hour": 2, "minute": 44}
